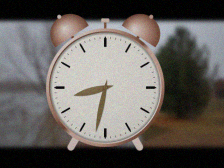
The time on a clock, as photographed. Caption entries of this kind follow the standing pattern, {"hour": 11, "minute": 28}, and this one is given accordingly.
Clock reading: {"hour": 8, "minute": 32}
